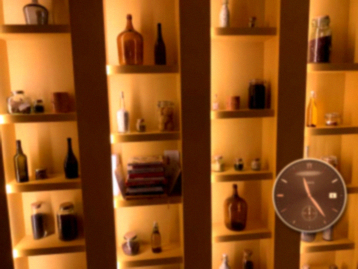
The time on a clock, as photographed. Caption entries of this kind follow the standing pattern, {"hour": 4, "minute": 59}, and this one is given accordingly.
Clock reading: {"hour": 11, "minute": 24}
